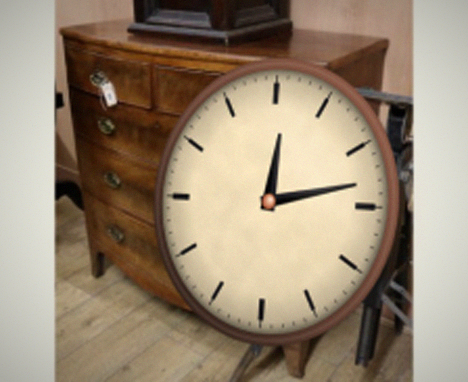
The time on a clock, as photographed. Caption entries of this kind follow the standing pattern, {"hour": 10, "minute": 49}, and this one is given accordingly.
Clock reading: {"hour": 12, "minute": 13}
